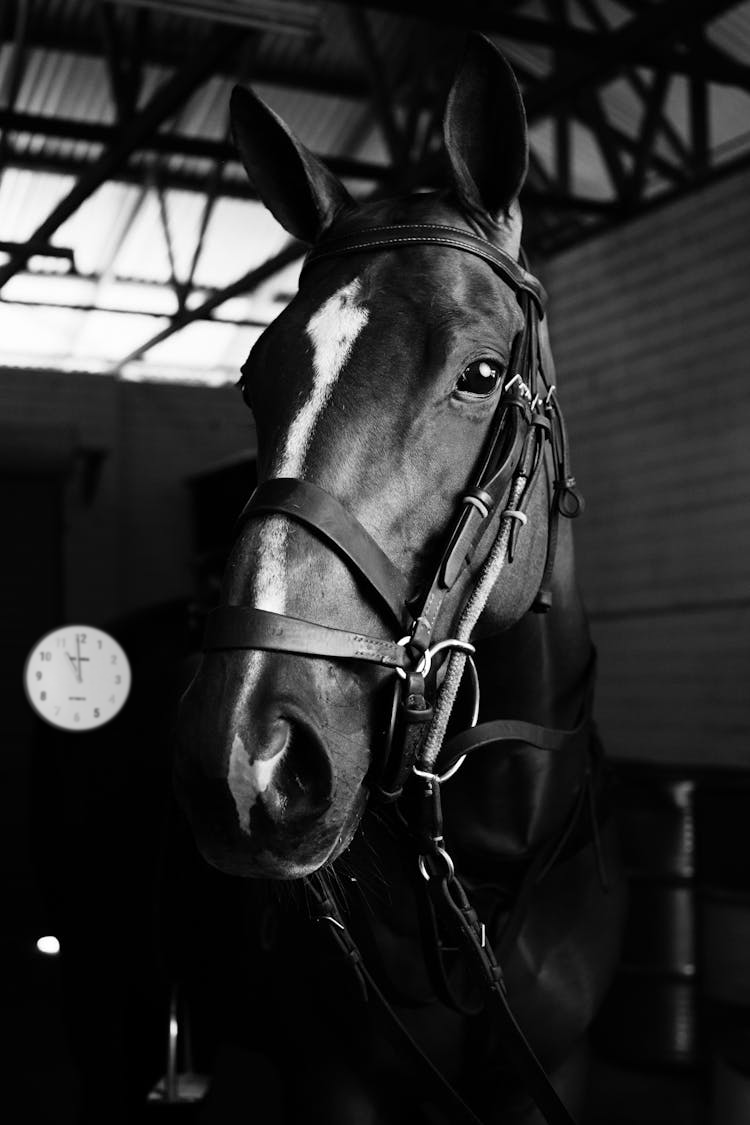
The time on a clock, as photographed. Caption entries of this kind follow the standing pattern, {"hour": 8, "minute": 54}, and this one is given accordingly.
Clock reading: {"hour": 10, "minute": 59}
